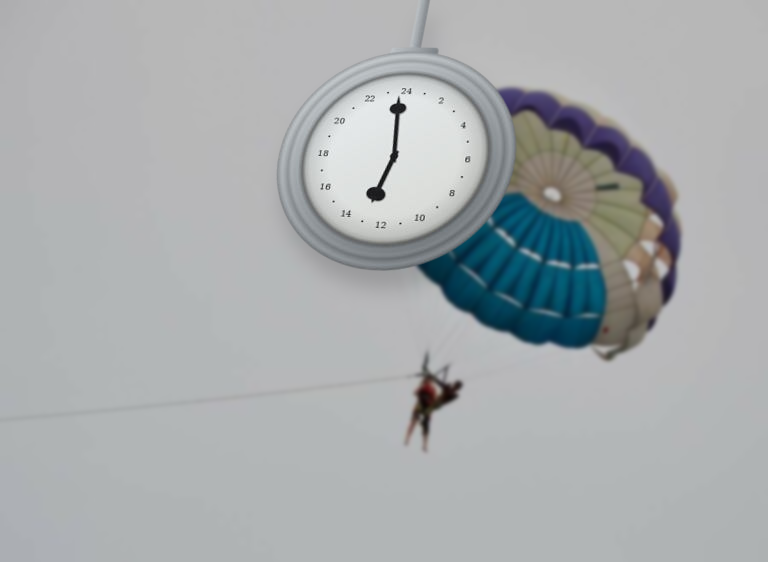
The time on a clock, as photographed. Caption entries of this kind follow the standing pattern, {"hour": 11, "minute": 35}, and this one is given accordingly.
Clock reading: {"hour": 12, "minute": 59}
